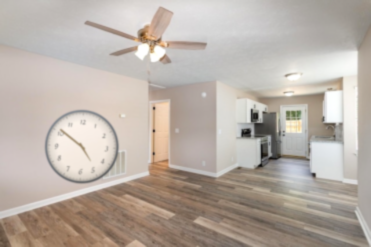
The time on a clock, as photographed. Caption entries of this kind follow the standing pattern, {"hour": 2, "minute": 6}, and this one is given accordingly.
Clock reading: {"hour": 4, "minute": 51}
